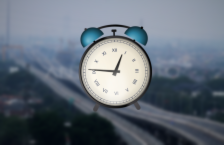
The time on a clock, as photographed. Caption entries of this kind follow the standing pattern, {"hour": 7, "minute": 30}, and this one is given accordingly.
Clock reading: {"hour": 12, "minute": 46}
